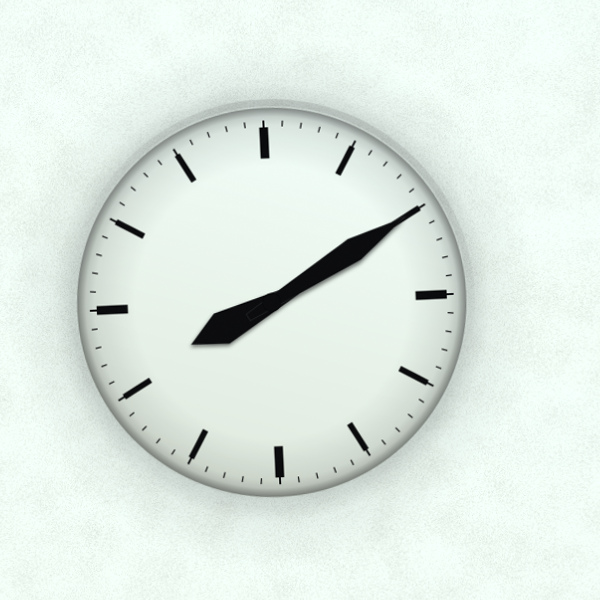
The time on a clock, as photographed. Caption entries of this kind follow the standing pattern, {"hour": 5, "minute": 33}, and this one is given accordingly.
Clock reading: {"hour": 8, "minute": 10}
